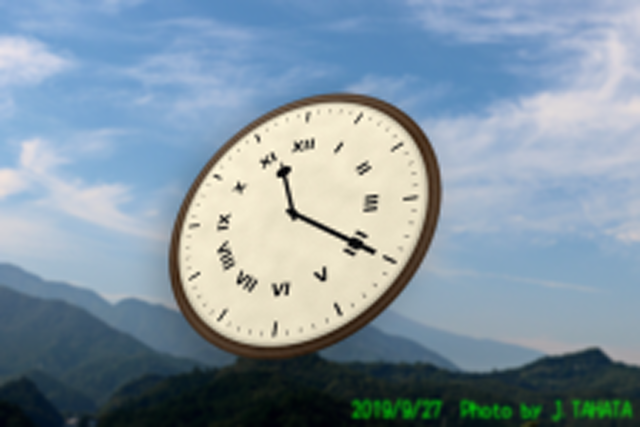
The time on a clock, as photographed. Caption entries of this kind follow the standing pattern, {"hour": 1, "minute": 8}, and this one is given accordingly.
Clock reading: {"hour": 11, "minute": 20}
